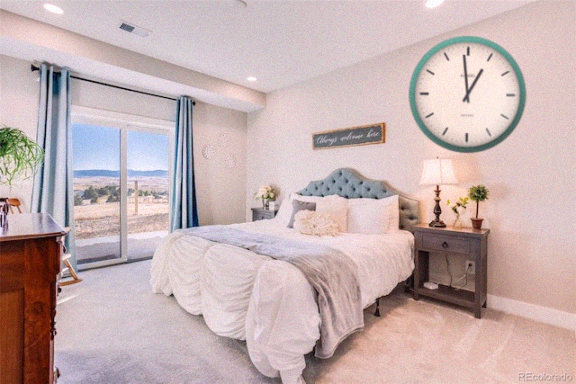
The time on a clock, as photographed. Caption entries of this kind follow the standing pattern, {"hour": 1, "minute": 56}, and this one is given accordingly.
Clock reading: {"hour": 12, "minute": 59}
